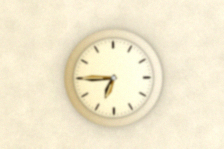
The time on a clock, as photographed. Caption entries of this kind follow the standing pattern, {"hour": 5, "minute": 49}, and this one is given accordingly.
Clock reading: {"hour": 6, "minute": 45}
